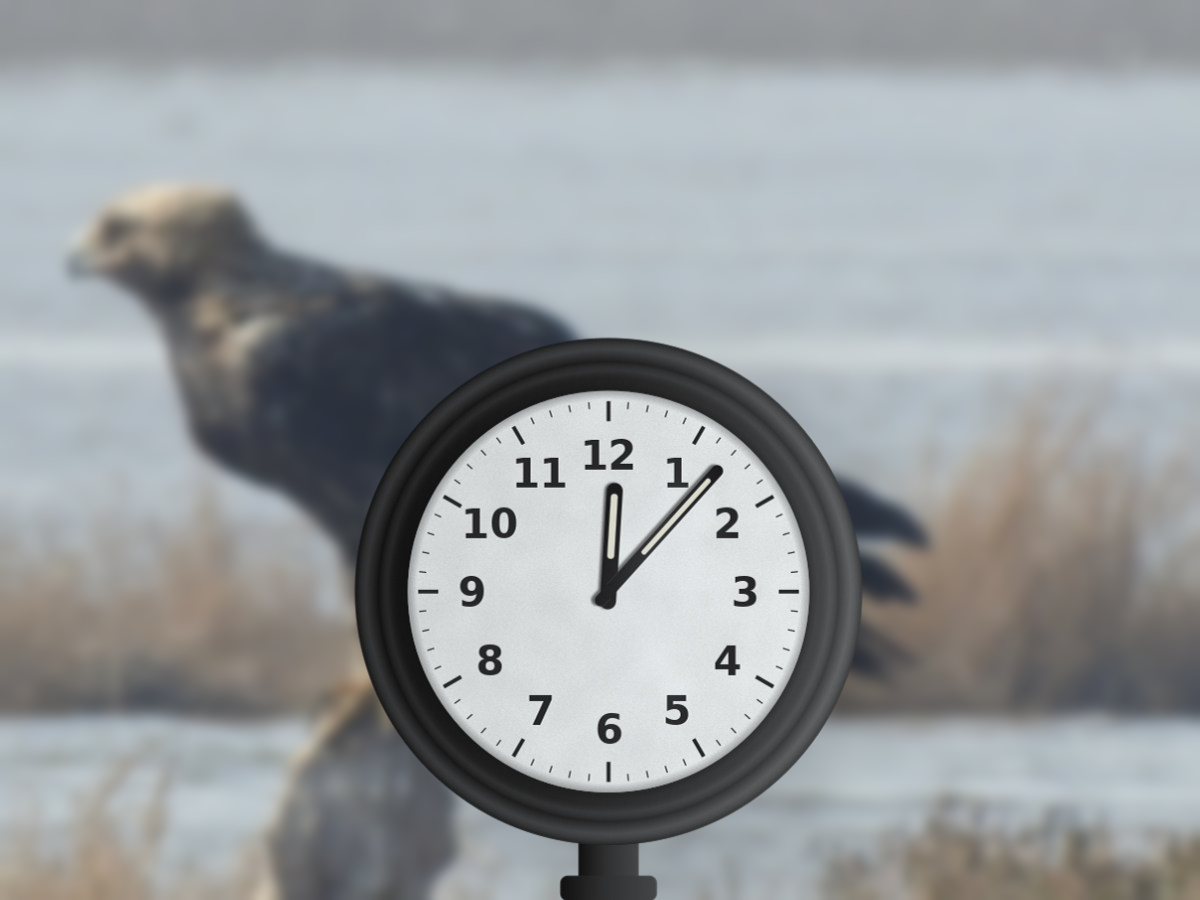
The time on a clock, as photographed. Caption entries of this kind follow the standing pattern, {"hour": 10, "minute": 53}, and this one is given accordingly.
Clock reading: {"hour": 12, "minute": 7}
